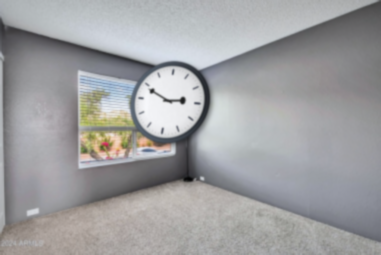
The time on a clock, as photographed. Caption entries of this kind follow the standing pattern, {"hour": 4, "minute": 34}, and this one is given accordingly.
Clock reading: {"hour": 2, "minute": 49}
